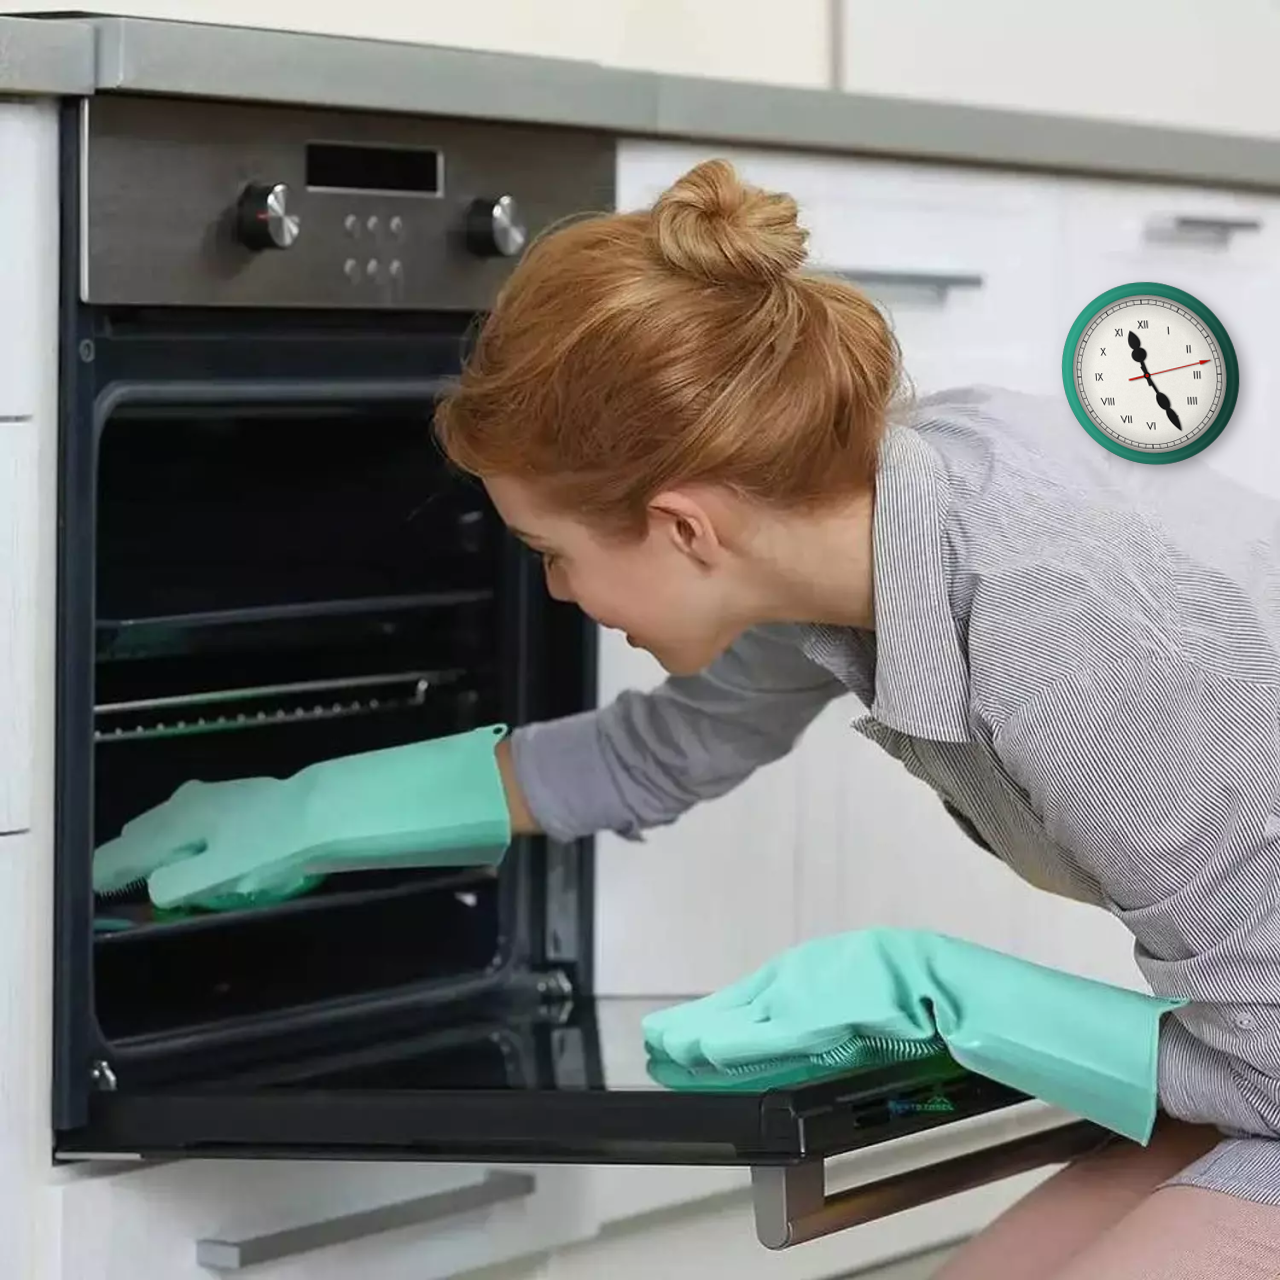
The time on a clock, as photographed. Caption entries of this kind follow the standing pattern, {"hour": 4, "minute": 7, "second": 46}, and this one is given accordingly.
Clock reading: {"hour": 11, "minute": 25, "second": 13}
